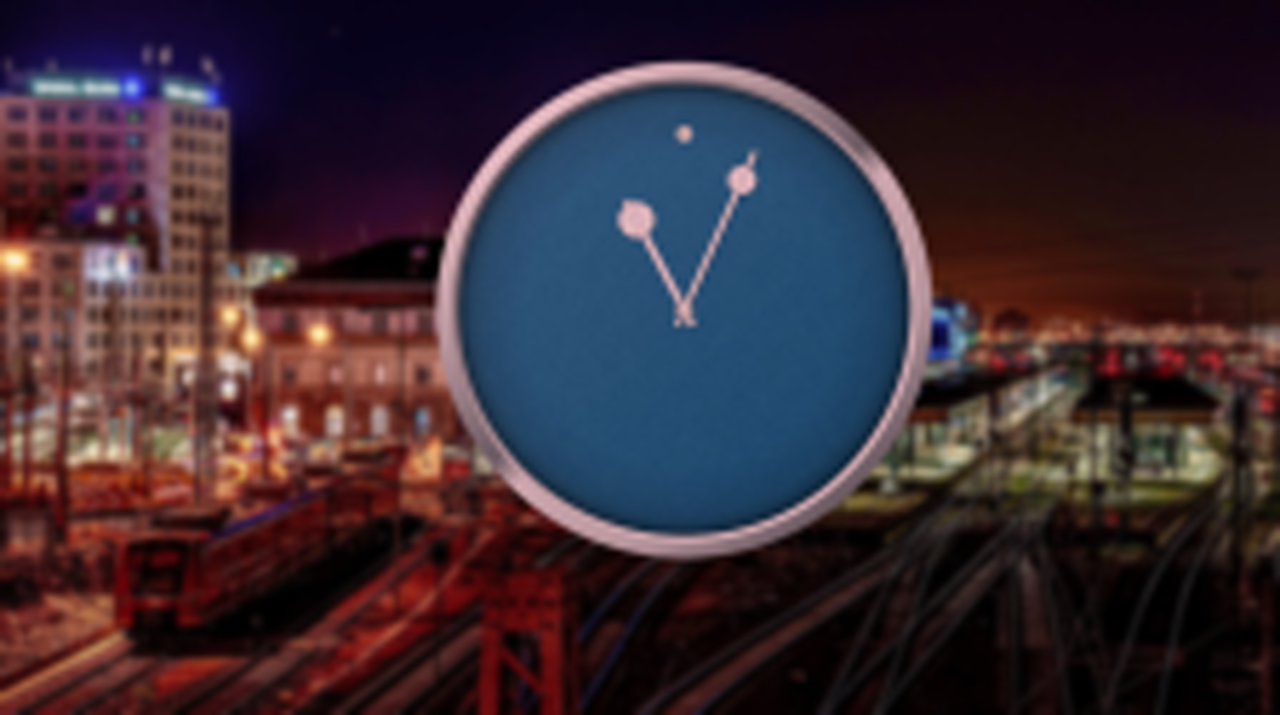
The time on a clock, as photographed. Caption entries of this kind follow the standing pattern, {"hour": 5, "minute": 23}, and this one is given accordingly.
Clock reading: {"hour": 11, "minute": 4}
